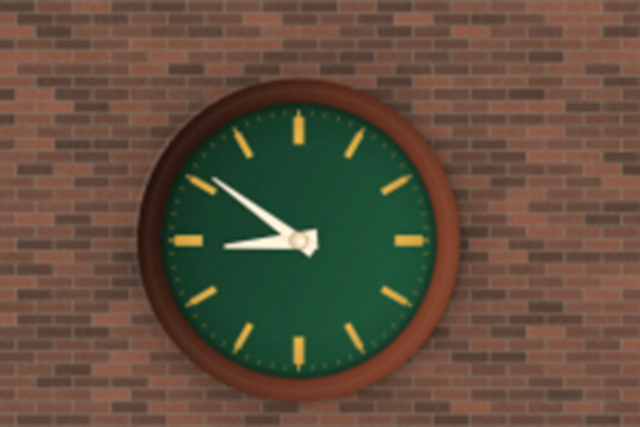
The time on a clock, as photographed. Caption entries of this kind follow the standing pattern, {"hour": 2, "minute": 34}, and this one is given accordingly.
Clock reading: {"hour": 8, "minute": 51}
